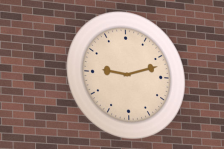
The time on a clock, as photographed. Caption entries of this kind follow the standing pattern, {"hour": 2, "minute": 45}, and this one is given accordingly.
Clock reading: {"hour": 9, "minute": 12}
